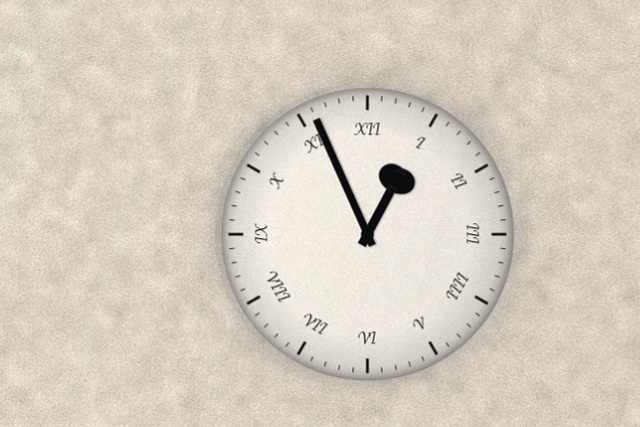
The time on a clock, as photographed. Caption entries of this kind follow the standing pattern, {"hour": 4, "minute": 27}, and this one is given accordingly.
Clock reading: {"hour": 12, "minute": 56}
